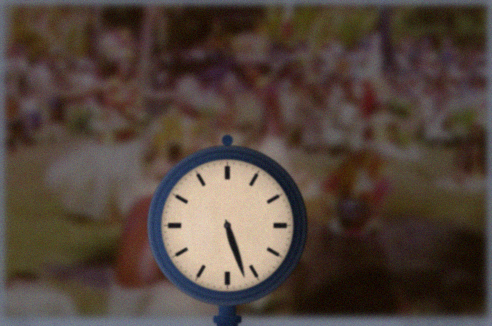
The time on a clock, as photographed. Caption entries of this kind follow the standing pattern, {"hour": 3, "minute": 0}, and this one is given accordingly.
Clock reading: {"hour": 5, "minute": 27}
